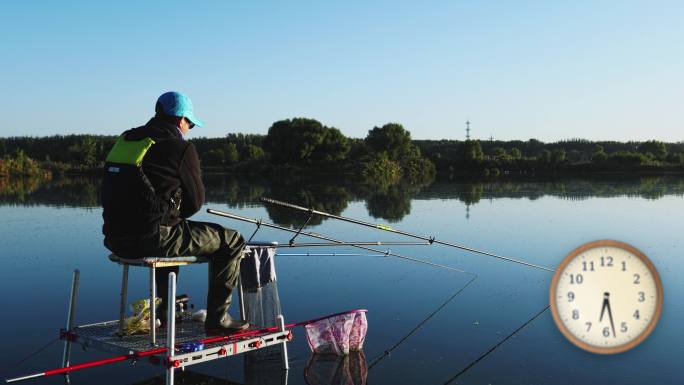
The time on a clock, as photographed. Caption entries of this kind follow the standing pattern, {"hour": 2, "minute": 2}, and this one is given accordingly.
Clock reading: {"hour": 6, "minute": 28}
